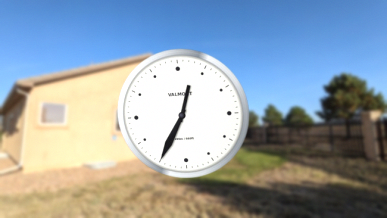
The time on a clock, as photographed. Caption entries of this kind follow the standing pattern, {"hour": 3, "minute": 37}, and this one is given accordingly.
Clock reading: {"hour": 12, "minute": 35}
